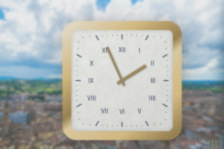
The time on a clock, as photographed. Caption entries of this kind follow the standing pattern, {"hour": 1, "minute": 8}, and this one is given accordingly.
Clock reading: {"hour": 1, "minute": 56}
